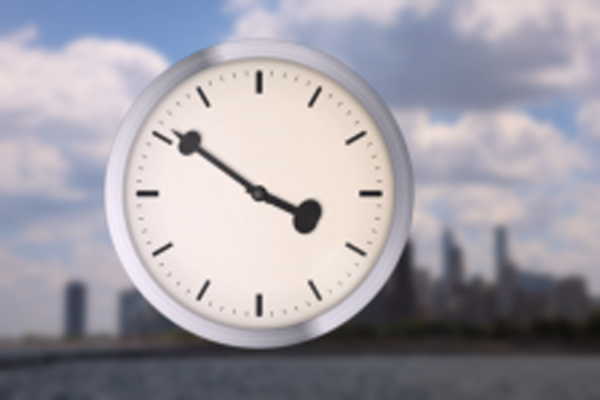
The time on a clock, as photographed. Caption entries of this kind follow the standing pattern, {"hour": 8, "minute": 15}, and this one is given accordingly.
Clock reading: {"hour": 3, "minute": 51}
